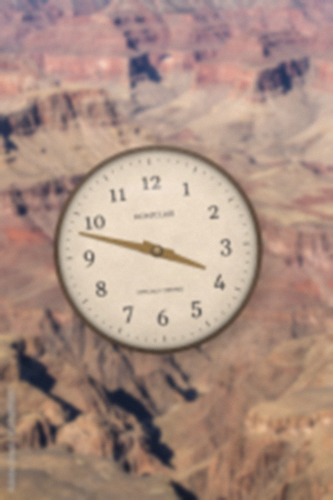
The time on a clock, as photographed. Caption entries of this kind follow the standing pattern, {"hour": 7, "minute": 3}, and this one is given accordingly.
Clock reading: {"hour": 3, "minute": 48}
